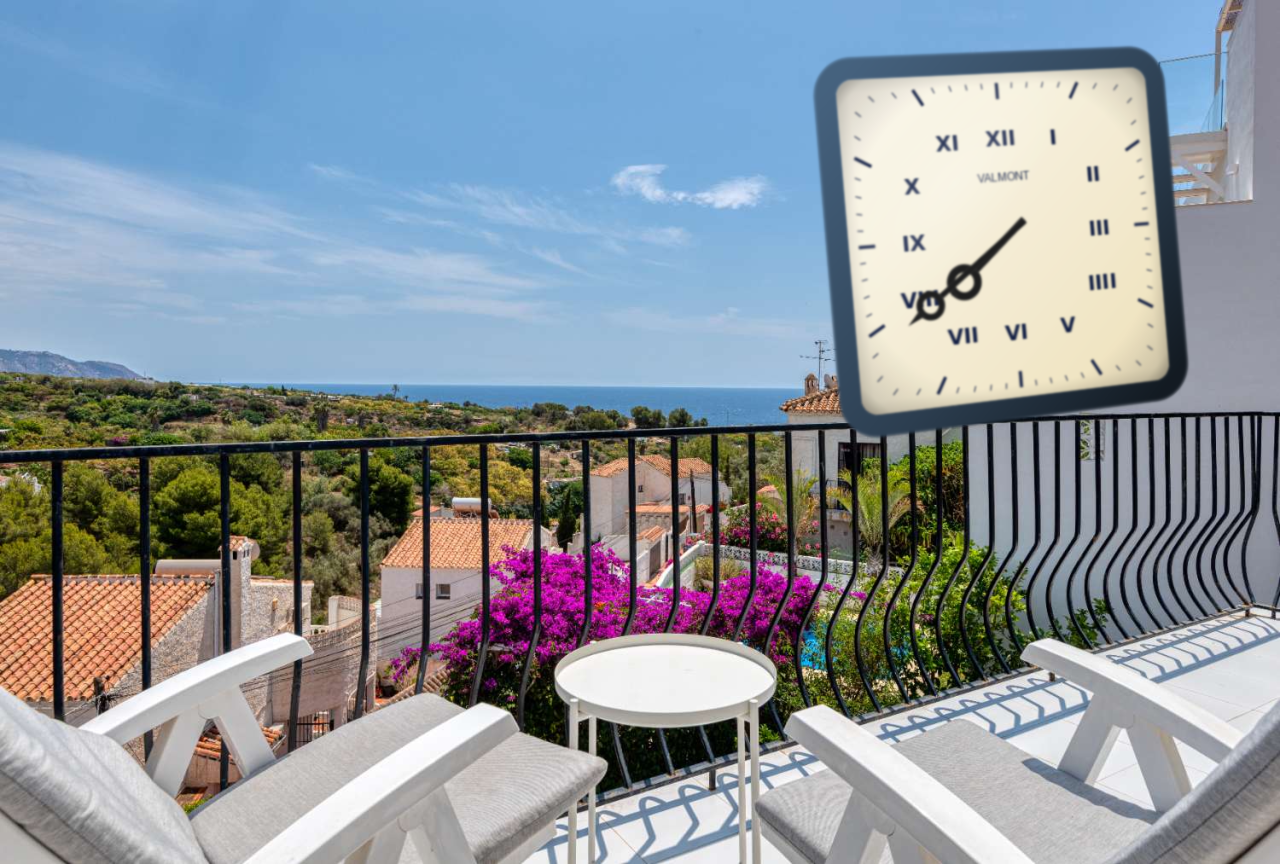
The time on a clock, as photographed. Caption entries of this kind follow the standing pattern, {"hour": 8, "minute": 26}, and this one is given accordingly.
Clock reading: {"hour": 7, "minute": 39}
